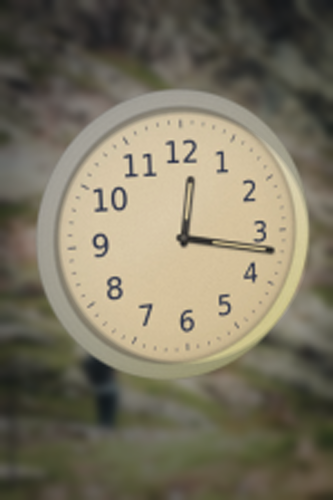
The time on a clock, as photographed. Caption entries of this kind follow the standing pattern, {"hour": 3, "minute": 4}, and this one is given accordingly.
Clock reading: {"hour": 12, "minute": 17}
